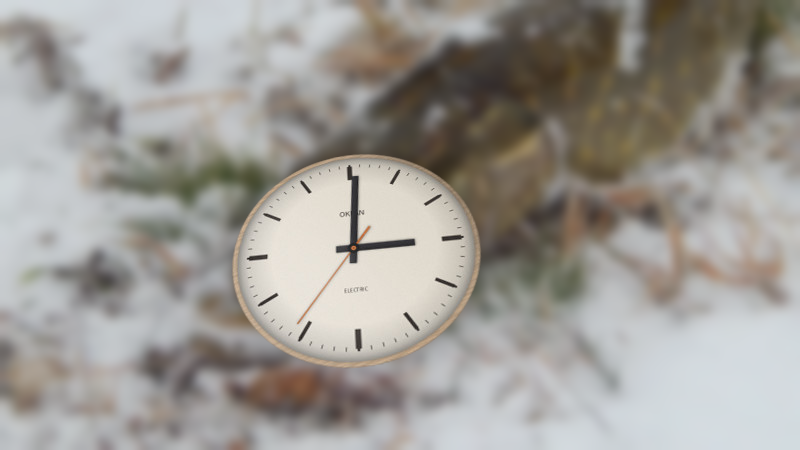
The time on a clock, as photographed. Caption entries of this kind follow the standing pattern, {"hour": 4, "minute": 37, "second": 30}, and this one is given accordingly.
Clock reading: {"hour": 3, "minute": 0, "second": 36}
